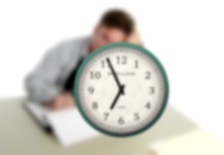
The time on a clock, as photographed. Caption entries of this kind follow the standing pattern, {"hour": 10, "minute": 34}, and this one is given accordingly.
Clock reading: {"hour": 6, "minute": 56}
